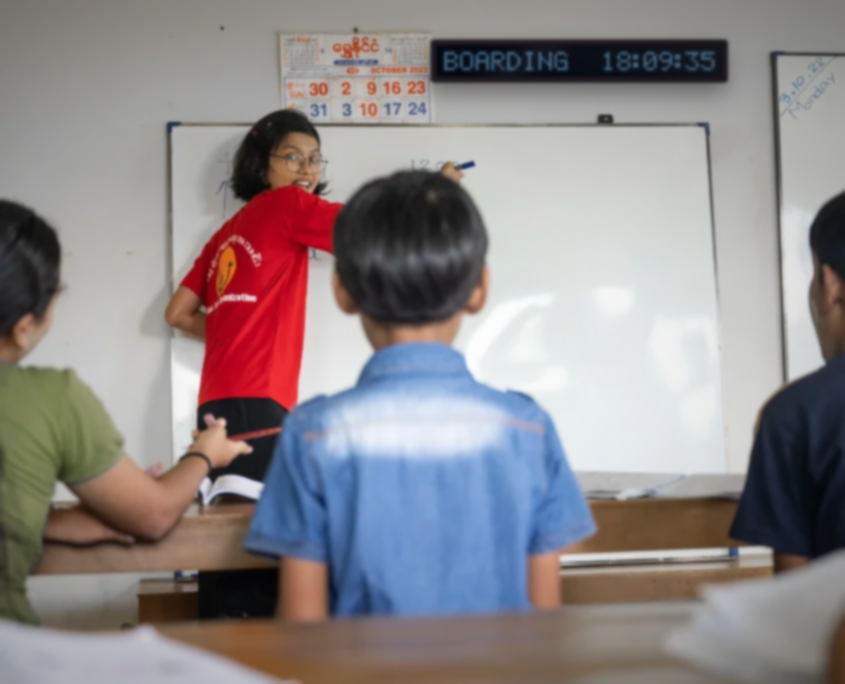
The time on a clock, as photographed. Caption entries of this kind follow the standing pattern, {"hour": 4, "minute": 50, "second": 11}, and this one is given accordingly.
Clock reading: {"hour": 18, "minute": 9, "second": 35}
